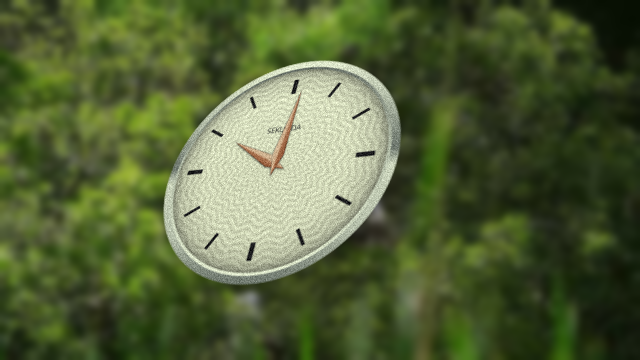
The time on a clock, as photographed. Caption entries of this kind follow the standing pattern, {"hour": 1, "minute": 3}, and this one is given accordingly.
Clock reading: {"hour": 10, "minute": 1}
